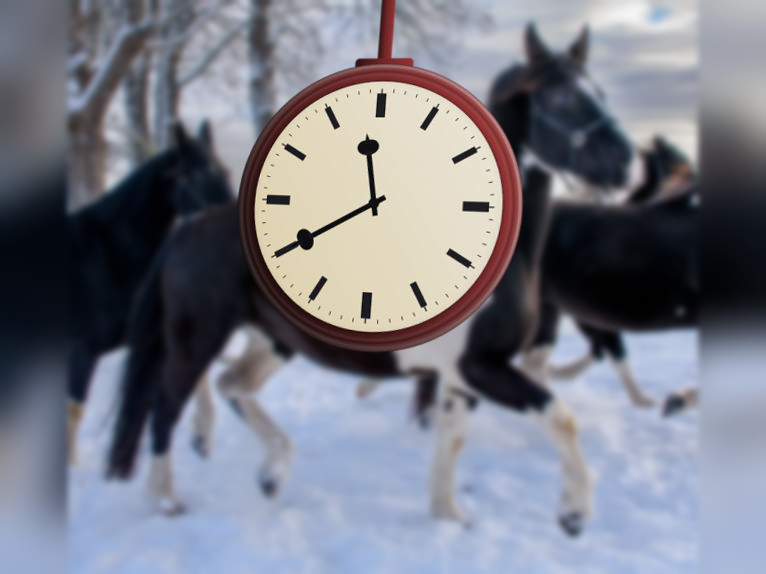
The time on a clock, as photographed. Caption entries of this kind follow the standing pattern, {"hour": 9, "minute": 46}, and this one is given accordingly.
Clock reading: {"hour": 11, "minute": 40}
